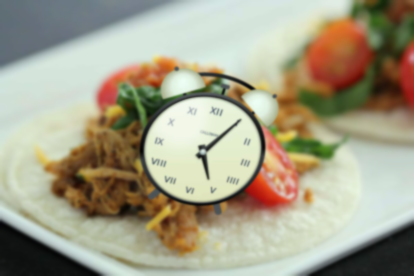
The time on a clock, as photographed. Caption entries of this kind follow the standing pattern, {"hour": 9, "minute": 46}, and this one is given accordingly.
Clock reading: {"hour": 5, "minute": 5}
